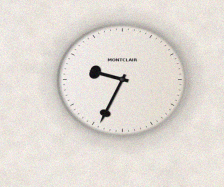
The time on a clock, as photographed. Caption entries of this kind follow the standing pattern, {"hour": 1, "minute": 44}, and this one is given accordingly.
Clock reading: {"hour": 9, "minute": 34}
